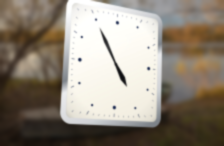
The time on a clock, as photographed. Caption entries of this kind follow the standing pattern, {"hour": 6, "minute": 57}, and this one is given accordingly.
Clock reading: {"hour": 4, "minute": 55}
